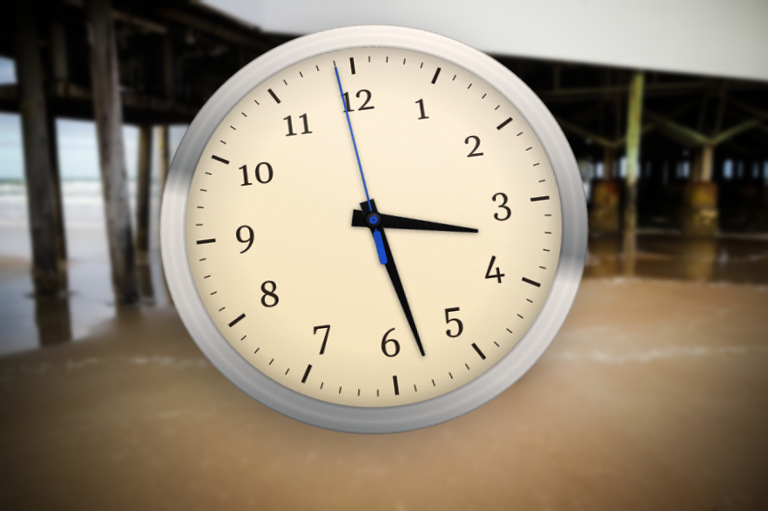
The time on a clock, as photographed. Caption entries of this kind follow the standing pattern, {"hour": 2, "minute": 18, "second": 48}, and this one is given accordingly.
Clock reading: {"hour": 3, "minute": 27, "second": 59}
